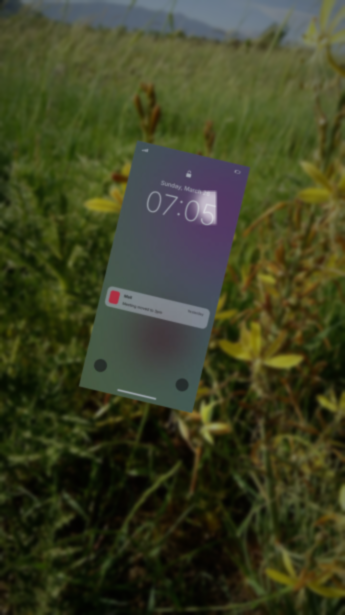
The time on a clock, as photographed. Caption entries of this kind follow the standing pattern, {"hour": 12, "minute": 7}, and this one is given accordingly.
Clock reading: {"hour": 7, "minute": 5}
